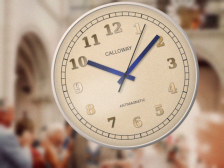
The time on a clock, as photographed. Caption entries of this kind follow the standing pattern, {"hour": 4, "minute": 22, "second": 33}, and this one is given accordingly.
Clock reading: {"hour": 10, "minute": 9, "second": 6}
